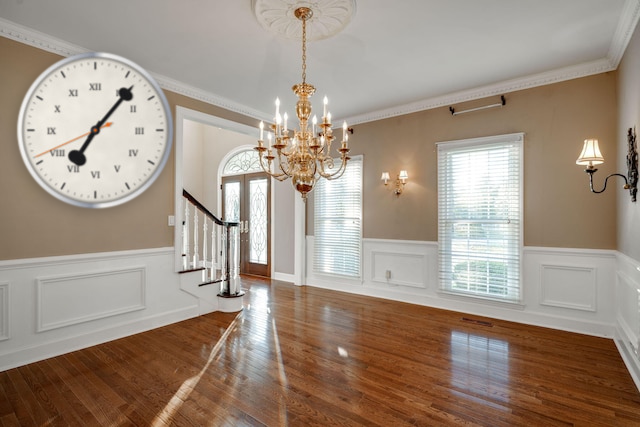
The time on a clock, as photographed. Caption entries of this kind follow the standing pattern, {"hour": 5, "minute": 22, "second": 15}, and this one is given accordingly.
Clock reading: {"hour": 7, "minute": 6, "second": 41}
